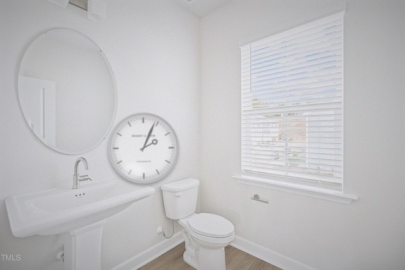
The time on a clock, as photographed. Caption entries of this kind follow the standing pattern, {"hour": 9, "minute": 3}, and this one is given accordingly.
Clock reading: {"hour": 2, "minute": 4}
